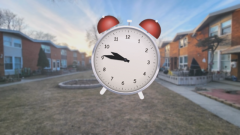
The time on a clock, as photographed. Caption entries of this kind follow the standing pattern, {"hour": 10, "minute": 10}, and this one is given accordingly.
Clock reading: {"hour": 9, "minute": 46}
